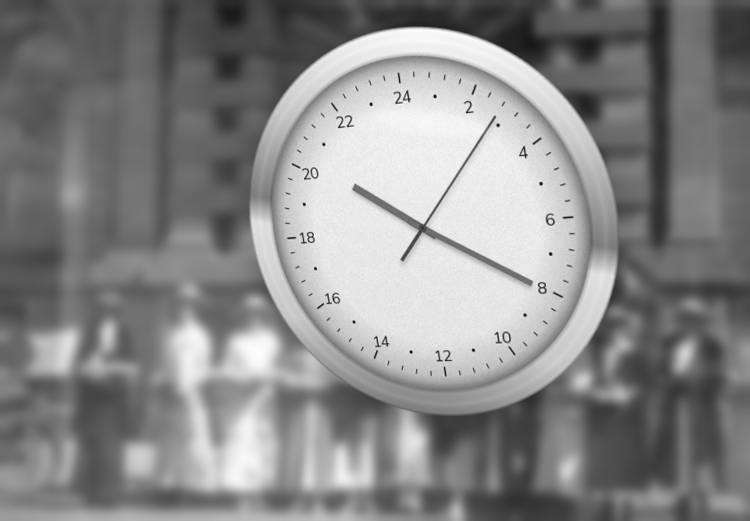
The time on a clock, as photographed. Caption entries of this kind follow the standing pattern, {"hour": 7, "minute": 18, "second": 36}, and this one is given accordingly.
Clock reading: {"hour": 20, "minute": 20, "second": 7}
